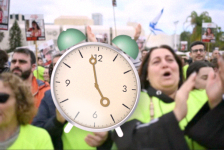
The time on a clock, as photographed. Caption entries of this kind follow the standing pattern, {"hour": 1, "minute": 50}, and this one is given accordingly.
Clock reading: {"hour": 4, "minute": 58}
